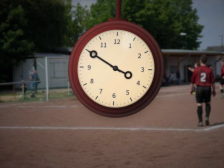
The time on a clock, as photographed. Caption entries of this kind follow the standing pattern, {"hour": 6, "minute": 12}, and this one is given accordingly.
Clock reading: {"hour": 3, "minute": 50}
